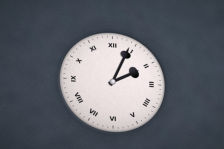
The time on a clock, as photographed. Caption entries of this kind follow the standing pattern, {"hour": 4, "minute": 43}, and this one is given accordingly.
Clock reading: {"hour": 2, "minute": 4}
